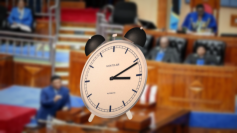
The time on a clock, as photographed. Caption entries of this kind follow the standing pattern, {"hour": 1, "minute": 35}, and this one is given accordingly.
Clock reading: {"hour": 3, "minute": 11}
